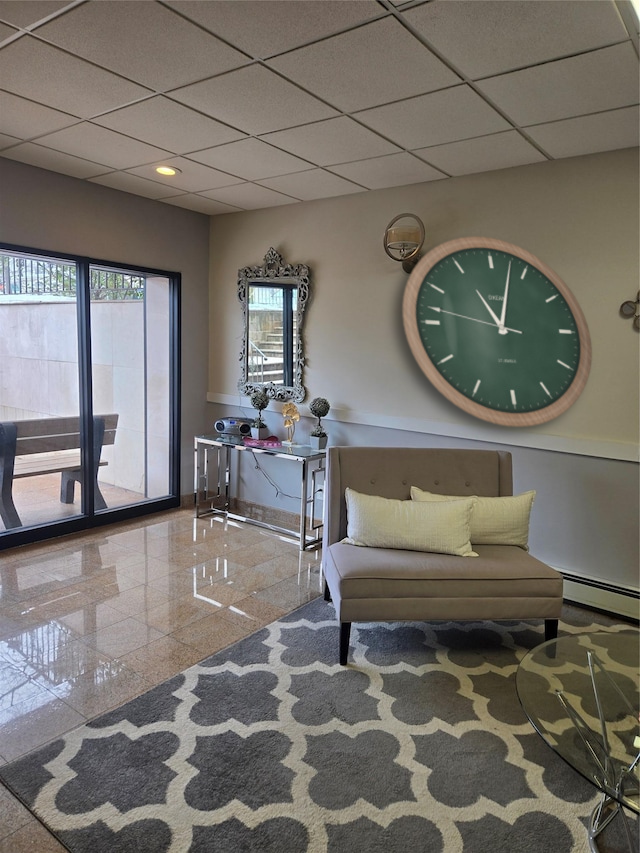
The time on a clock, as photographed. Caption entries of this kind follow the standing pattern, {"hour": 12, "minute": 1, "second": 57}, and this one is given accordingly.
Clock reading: {"hour": 11, "minute": 2, "second": 47}
